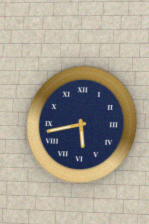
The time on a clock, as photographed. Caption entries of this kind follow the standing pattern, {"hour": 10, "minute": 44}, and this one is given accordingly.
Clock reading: {"hour": 5, "minute": 43}
